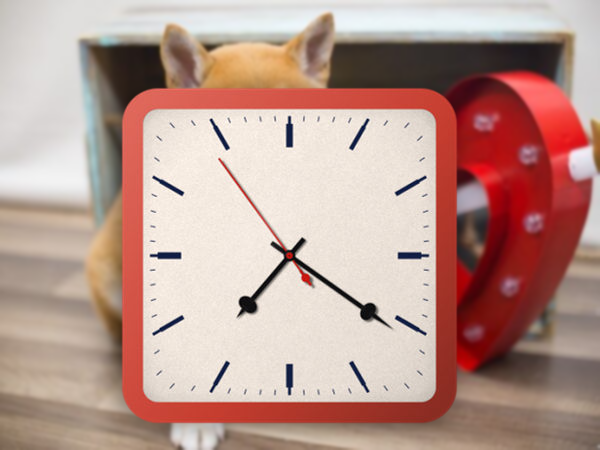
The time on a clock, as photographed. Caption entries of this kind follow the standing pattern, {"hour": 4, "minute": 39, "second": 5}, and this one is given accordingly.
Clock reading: {"hour": 7, "minute": 20, "second": 54}
